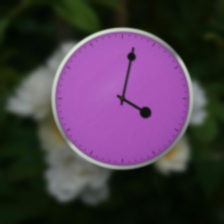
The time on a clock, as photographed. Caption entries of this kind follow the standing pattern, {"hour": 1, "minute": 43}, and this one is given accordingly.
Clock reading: {"hour": 4, "minute": 2}
